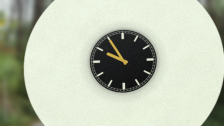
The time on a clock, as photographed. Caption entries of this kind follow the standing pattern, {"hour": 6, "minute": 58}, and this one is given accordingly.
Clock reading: {"hour": 9, "minute": 55}
